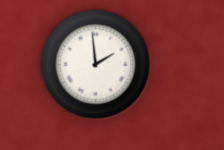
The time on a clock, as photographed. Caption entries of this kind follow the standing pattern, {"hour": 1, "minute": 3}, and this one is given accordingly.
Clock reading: {"hour": 1, "minute": 59}
